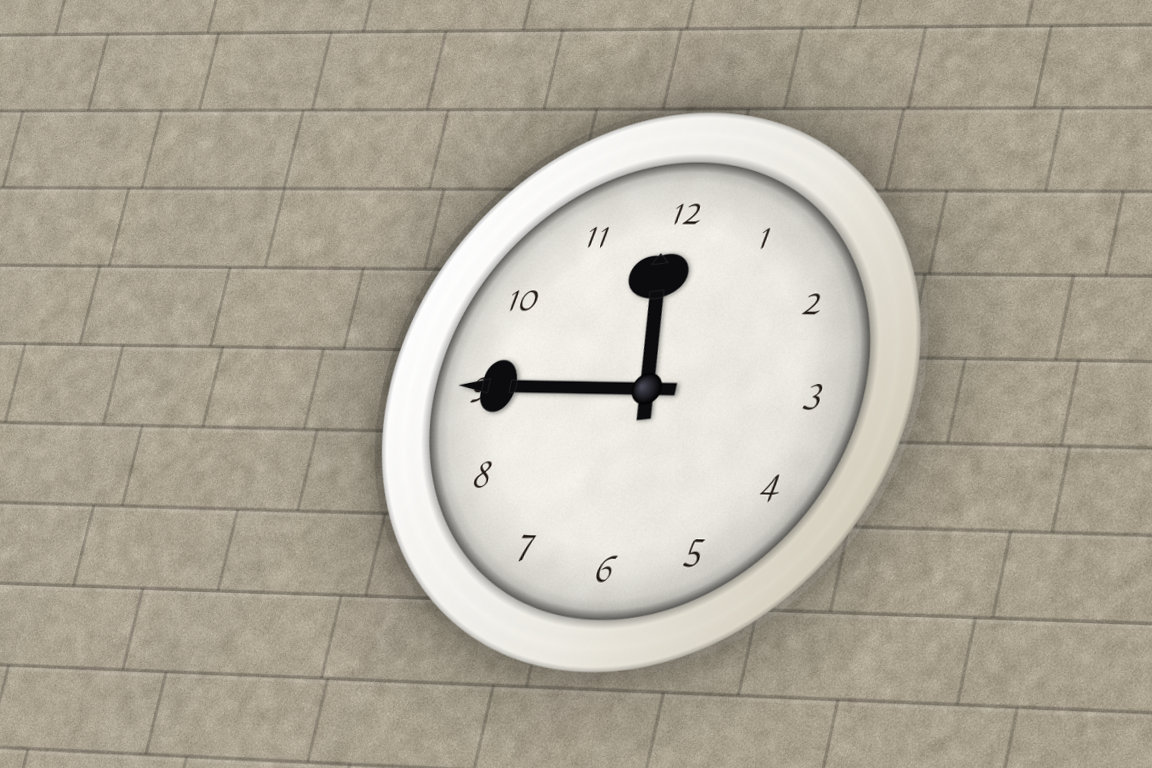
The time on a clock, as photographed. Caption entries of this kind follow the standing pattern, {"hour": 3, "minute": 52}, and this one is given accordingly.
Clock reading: {"hour": 11, "minute": 45}
